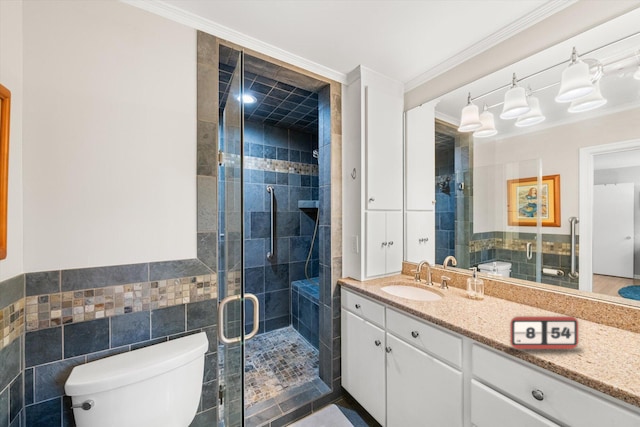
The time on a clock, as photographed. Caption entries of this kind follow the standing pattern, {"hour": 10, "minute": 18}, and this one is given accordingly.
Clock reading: {"hour": 8, "minute": 54}
